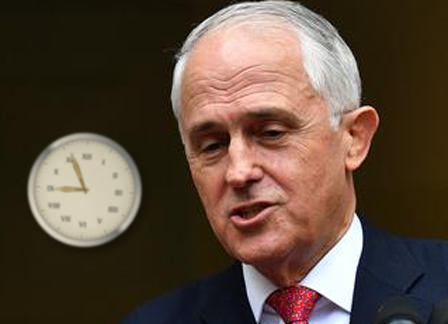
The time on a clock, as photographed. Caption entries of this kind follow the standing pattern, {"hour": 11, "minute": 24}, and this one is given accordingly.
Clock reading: {"hour": 8, "minute": 56}
